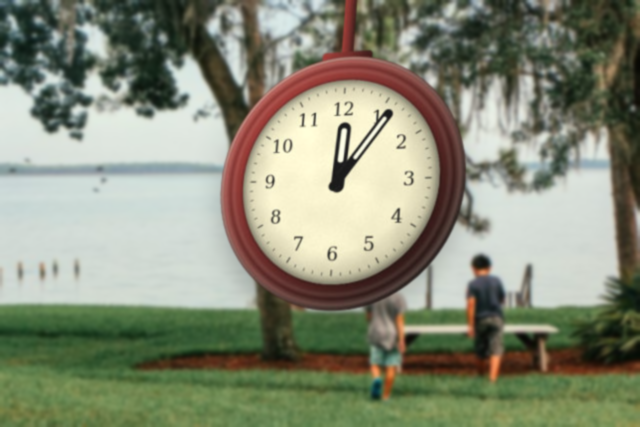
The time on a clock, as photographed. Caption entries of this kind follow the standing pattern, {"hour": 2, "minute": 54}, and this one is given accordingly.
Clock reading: {"hour": 12, "minute": 6}
